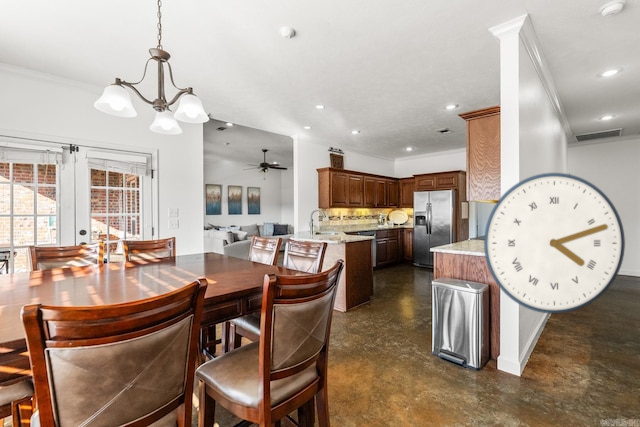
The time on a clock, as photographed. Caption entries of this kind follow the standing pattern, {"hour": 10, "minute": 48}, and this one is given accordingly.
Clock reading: {"hour": 4, "minute": 12}
